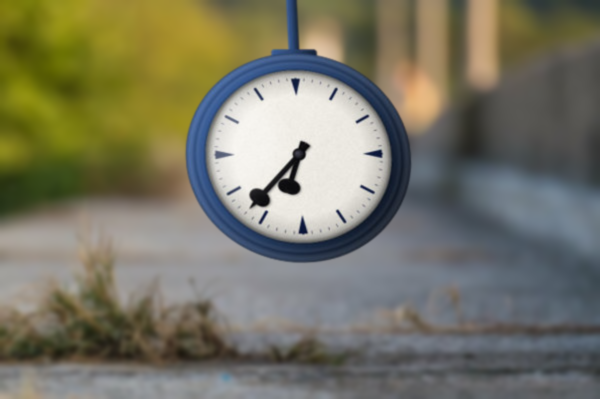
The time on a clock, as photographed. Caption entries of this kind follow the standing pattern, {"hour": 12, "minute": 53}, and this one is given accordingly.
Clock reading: {"hour": 6, "minute": 37}
